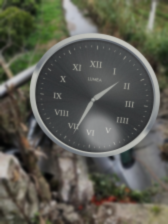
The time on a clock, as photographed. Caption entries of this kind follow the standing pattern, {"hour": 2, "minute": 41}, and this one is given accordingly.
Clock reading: {"hour": 1, "minute": 34}
